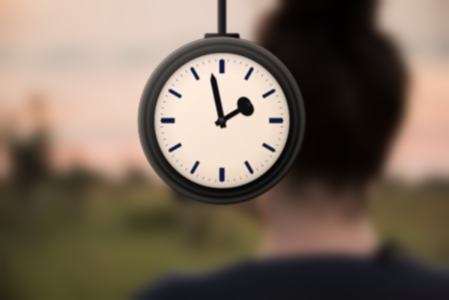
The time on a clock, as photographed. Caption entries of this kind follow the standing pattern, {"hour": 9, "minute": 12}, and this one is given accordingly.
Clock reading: {"hour": 1, "minute": 58}
